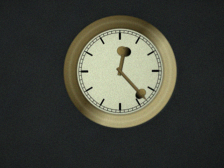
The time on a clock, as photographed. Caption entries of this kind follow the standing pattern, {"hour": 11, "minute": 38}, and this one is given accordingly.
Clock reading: {"hour": 12, "minute": 23}
